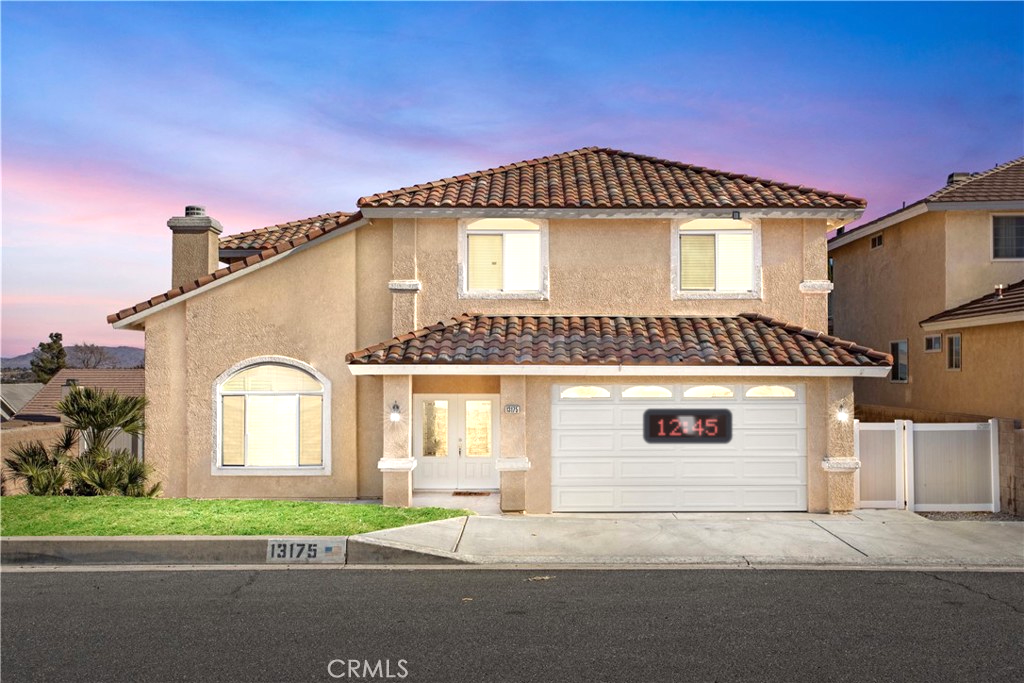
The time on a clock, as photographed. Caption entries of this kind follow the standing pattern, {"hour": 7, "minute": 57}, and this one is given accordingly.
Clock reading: {"hour": 12, "minute": 45}
